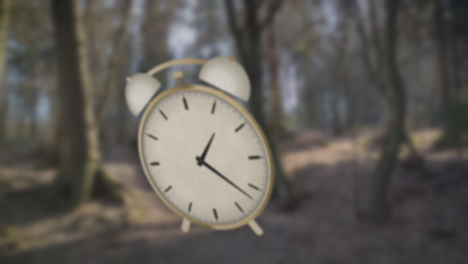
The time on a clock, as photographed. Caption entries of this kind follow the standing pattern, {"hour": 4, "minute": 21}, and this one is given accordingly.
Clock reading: {"hour": 1, "minute": 22}
